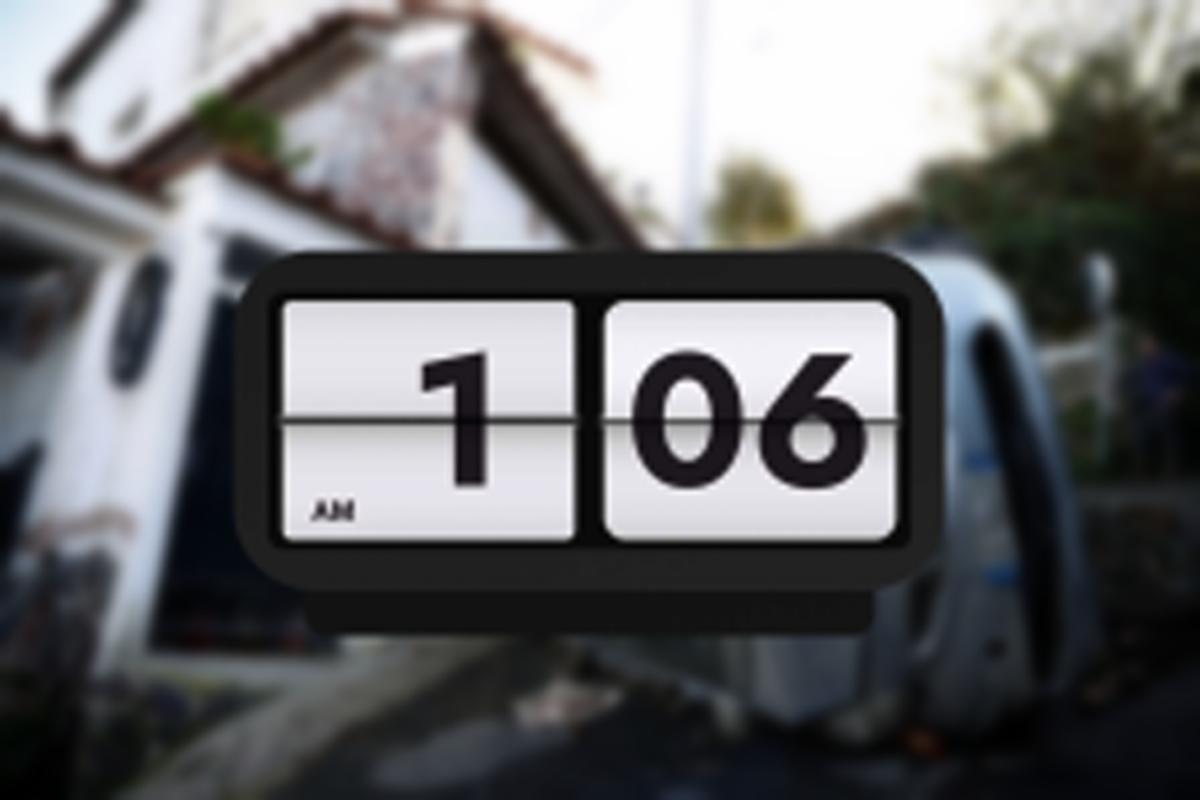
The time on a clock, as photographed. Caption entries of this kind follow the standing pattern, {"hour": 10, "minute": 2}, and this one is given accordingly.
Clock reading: {"hour": 1, "minute": 6}
